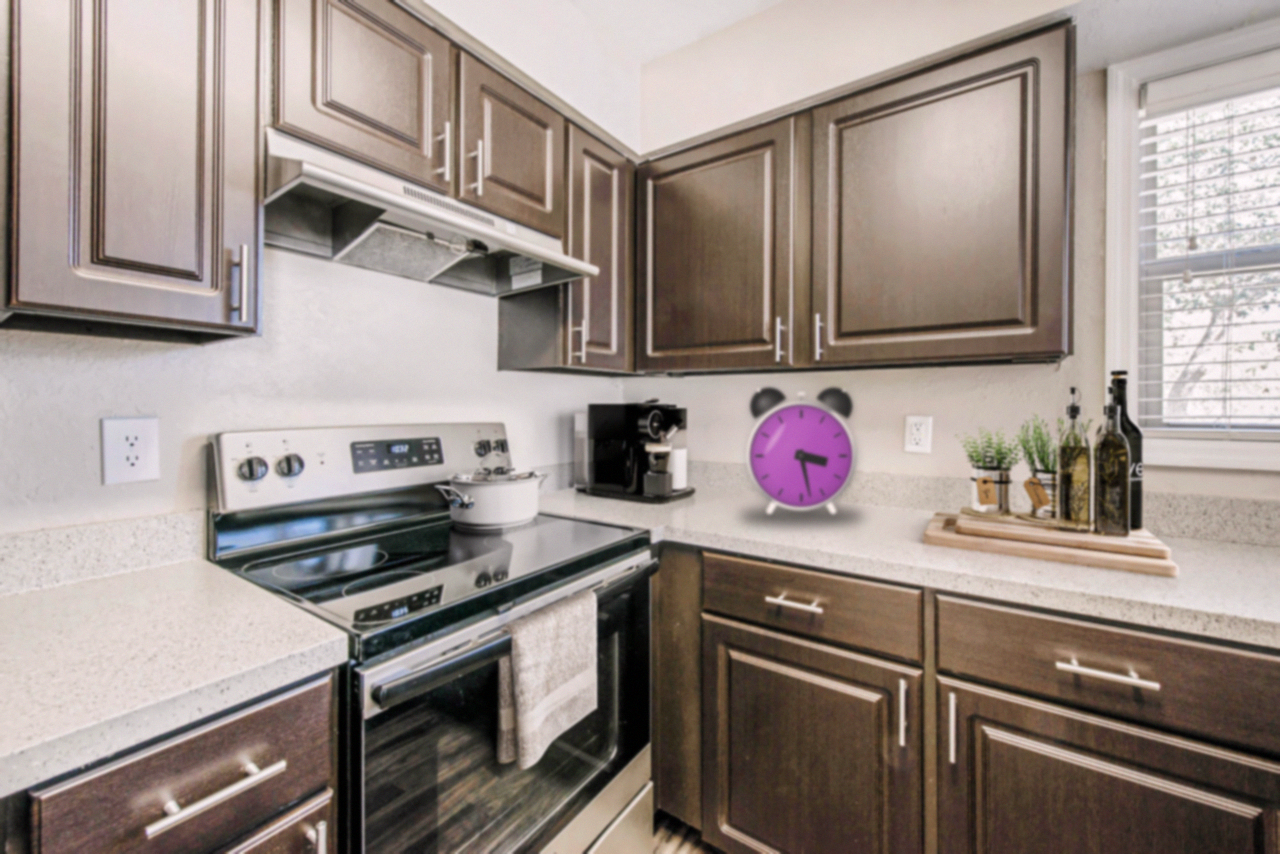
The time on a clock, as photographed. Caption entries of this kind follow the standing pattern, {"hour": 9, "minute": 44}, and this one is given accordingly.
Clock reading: {"hour": 3, "minute": 28}
